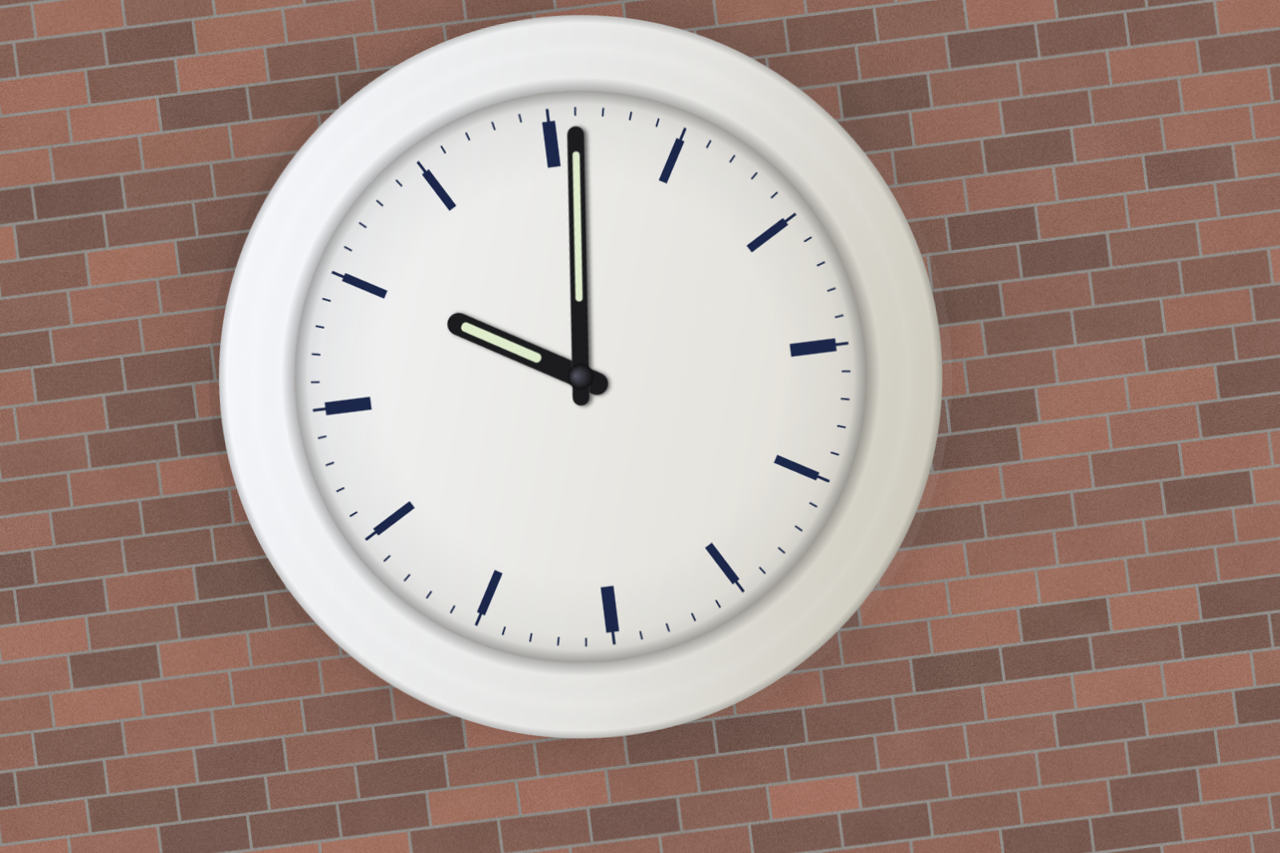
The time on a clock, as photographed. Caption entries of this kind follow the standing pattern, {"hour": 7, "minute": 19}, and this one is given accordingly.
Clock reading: {"hour": 10, "minute": 1}
